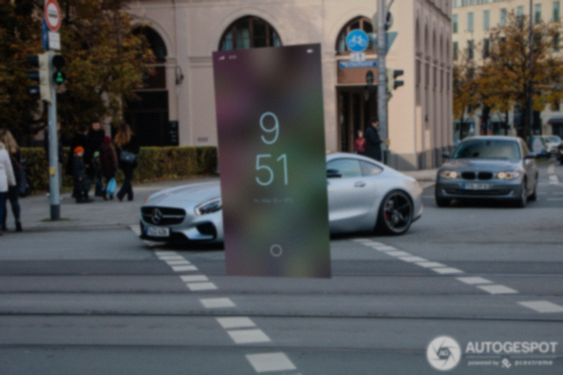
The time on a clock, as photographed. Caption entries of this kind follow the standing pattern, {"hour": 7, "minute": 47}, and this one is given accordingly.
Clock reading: {"hour": 9, "minute": 51}
